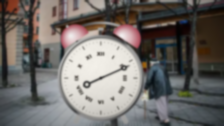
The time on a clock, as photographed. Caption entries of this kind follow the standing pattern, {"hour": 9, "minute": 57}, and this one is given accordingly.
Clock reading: {"hour": 8, "minute": 11}
